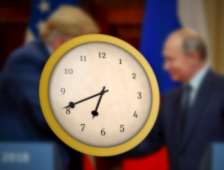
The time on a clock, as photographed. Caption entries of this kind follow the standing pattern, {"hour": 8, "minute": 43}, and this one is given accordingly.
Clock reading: {"hour": 6, "minute": 41}
